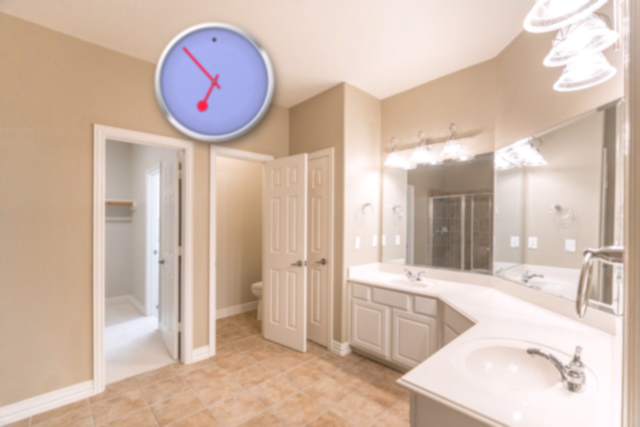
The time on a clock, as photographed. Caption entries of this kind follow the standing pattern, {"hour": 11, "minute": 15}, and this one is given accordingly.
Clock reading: {"hour": 6, "minute": 53}
